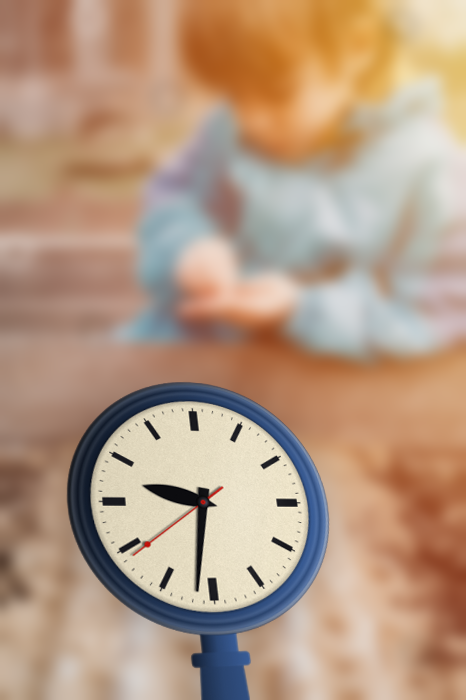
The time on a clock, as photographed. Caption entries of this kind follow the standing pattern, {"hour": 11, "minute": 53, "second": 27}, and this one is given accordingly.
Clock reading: {"hour": 9, "minute": 31, "second": 39}
